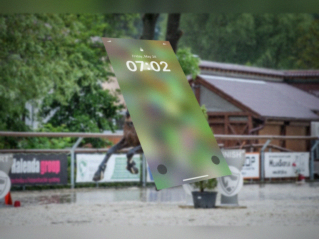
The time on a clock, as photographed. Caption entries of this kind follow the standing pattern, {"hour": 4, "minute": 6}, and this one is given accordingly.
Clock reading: {"hour": 7, "minute": 2}
